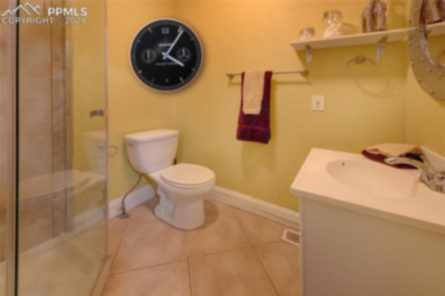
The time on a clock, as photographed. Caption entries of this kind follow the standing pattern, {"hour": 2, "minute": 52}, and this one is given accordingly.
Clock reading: {"hour": 4, "minute": 6}
